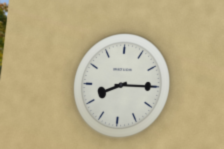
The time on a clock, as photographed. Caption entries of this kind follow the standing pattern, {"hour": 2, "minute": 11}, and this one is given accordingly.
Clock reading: {"hour": 8, "minute": 15}
